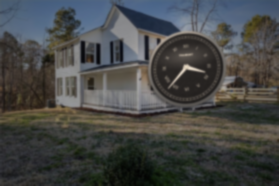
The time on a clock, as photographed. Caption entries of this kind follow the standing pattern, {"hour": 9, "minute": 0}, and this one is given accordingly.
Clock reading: {"hour": 3, "minute": 37}
